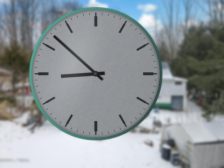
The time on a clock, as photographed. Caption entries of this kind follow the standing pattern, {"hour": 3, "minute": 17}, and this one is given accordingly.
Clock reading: {"hour": 8, "minute": 52}
